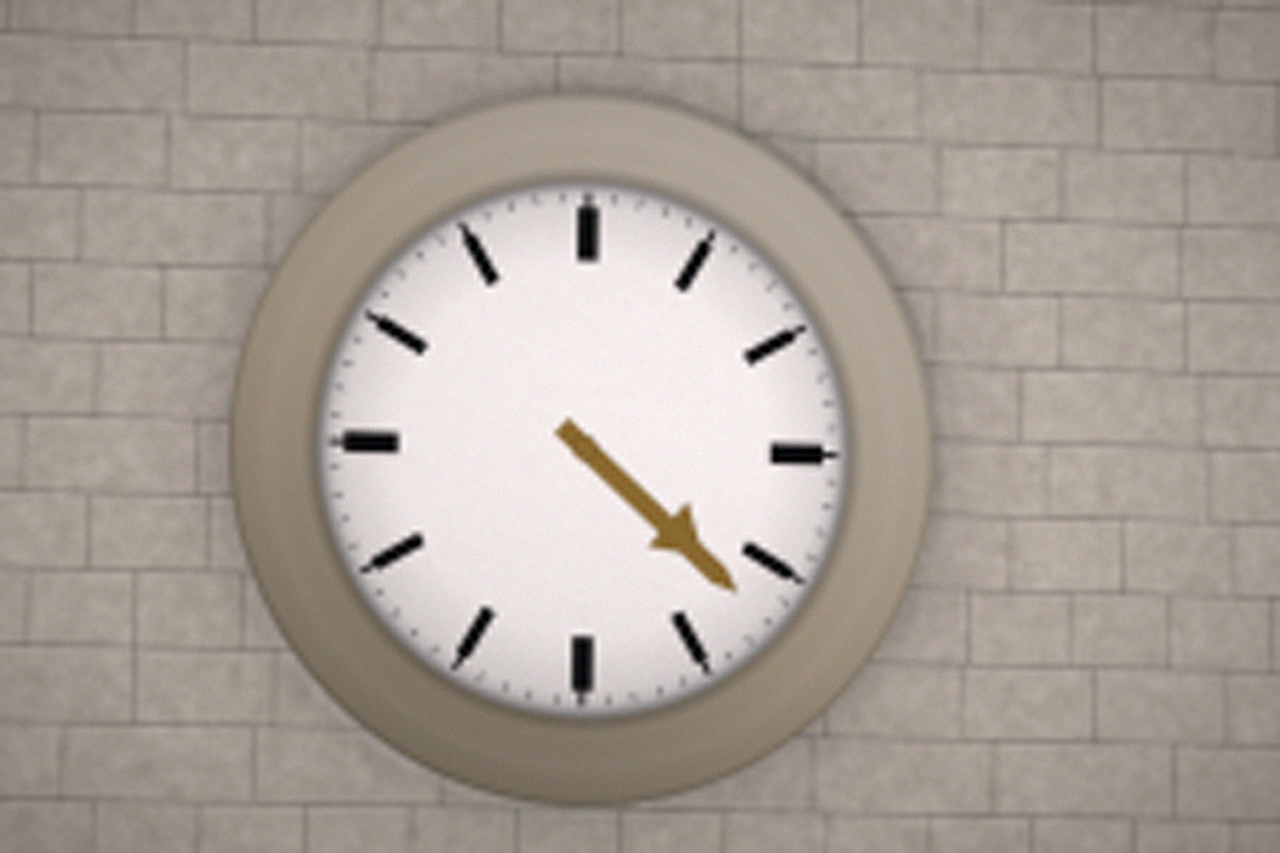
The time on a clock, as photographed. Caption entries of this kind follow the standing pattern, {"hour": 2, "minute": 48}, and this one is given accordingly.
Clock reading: {"hour": 4, "minute": 22}
